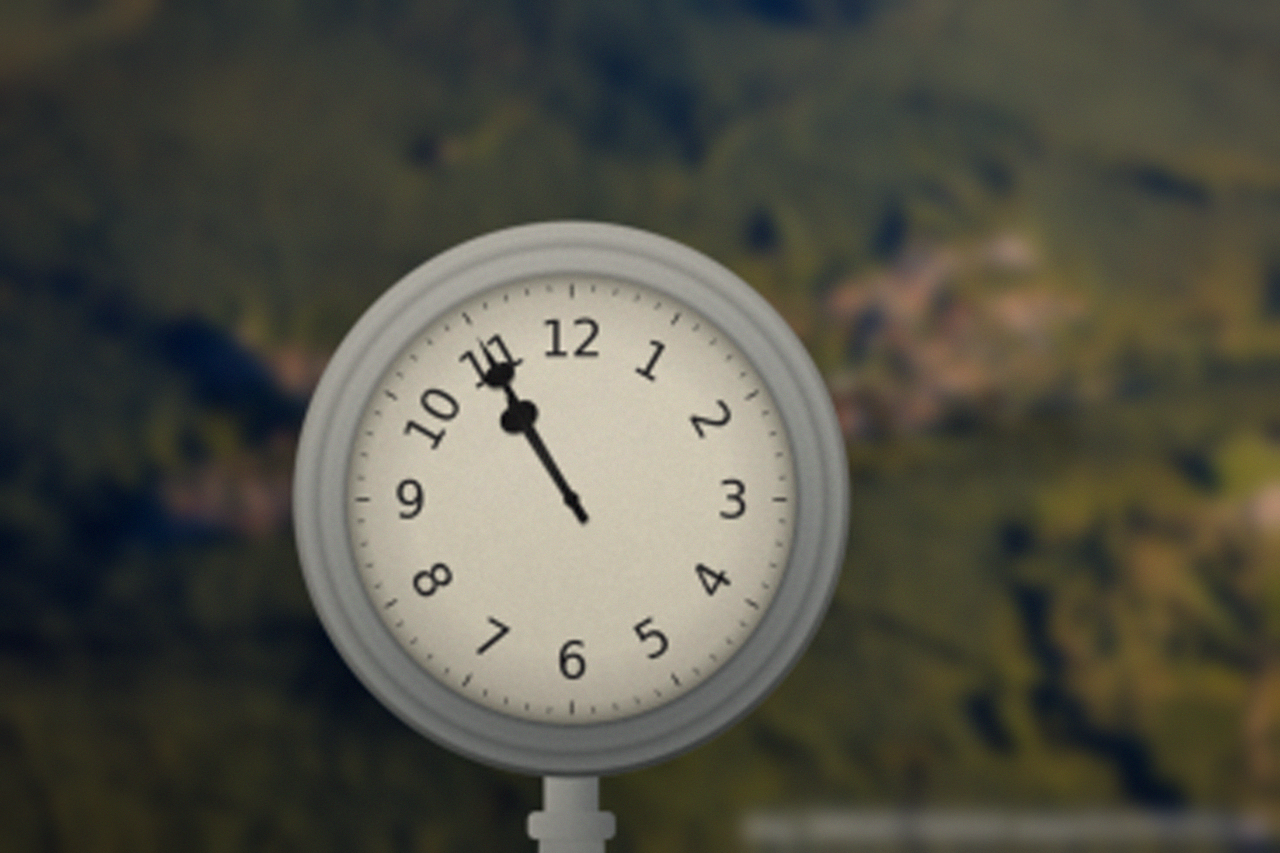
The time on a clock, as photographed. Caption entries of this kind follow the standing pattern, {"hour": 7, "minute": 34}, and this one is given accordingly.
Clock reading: {"hour": 10, "minute": 55}
